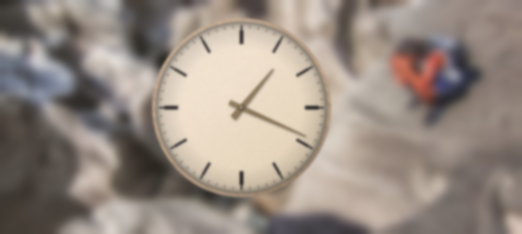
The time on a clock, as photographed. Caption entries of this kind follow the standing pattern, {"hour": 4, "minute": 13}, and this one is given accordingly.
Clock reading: {"hour": 1, "minute": 19}
